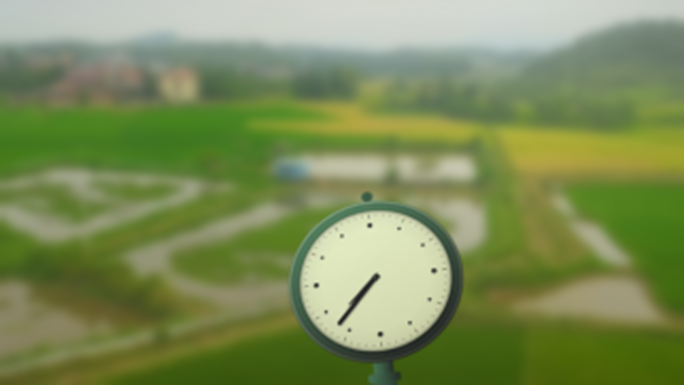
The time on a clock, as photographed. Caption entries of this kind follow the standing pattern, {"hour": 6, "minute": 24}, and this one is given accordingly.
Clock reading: {"hour": 7, "minute": 37}
